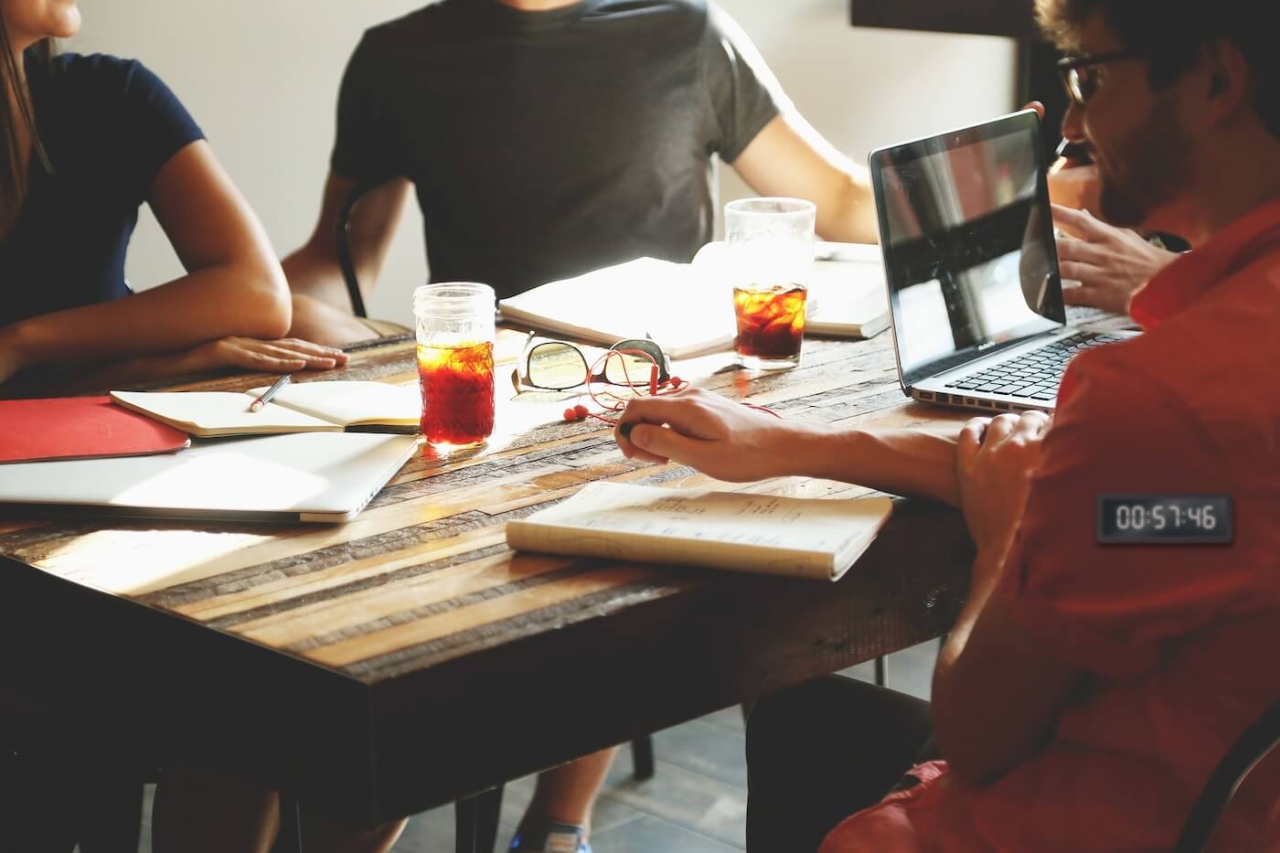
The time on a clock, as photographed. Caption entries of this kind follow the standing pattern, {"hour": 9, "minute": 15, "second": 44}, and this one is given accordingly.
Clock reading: {"hour": 0, "minute": 57, "second": 46}
